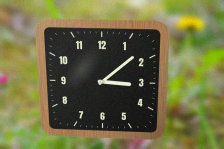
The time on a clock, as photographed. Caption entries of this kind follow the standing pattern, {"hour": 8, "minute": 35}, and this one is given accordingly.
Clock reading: {"hour": 3, "minute": 8}
